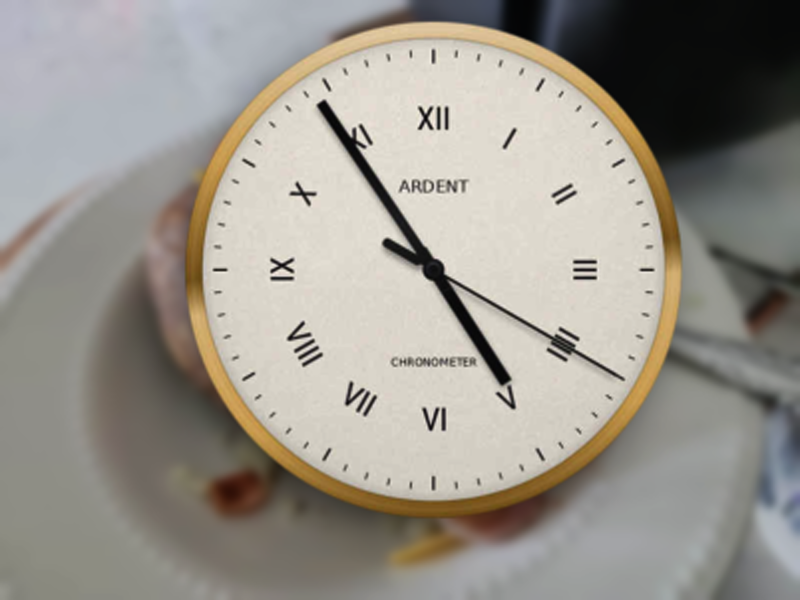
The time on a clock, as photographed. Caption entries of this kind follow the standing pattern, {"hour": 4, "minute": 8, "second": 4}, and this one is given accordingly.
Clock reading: {"hour": 4, "minute": 54, "second": 20}
